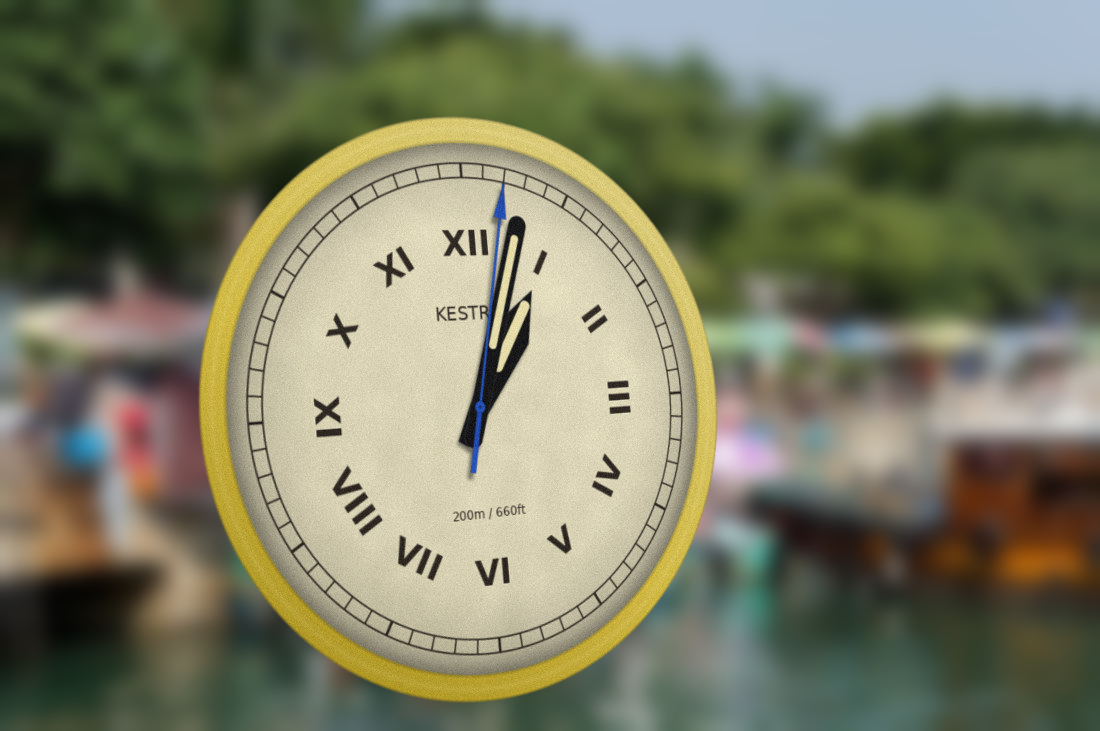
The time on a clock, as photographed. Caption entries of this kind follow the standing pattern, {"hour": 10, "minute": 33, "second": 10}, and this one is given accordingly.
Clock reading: {"hour": 1, "minute": 3, "second": 2}
